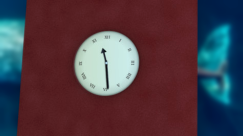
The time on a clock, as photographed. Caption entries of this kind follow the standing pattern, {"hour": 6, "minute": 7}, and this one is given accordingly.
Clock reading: {"hour": 11, "minute": 29}
